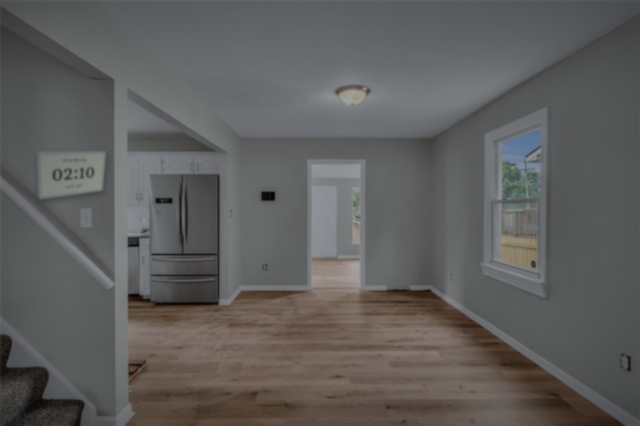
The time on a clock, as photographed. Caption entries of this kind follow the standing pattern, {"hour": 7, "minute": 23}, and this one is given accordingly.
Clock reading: {"hour": 2, "minute": 10}
